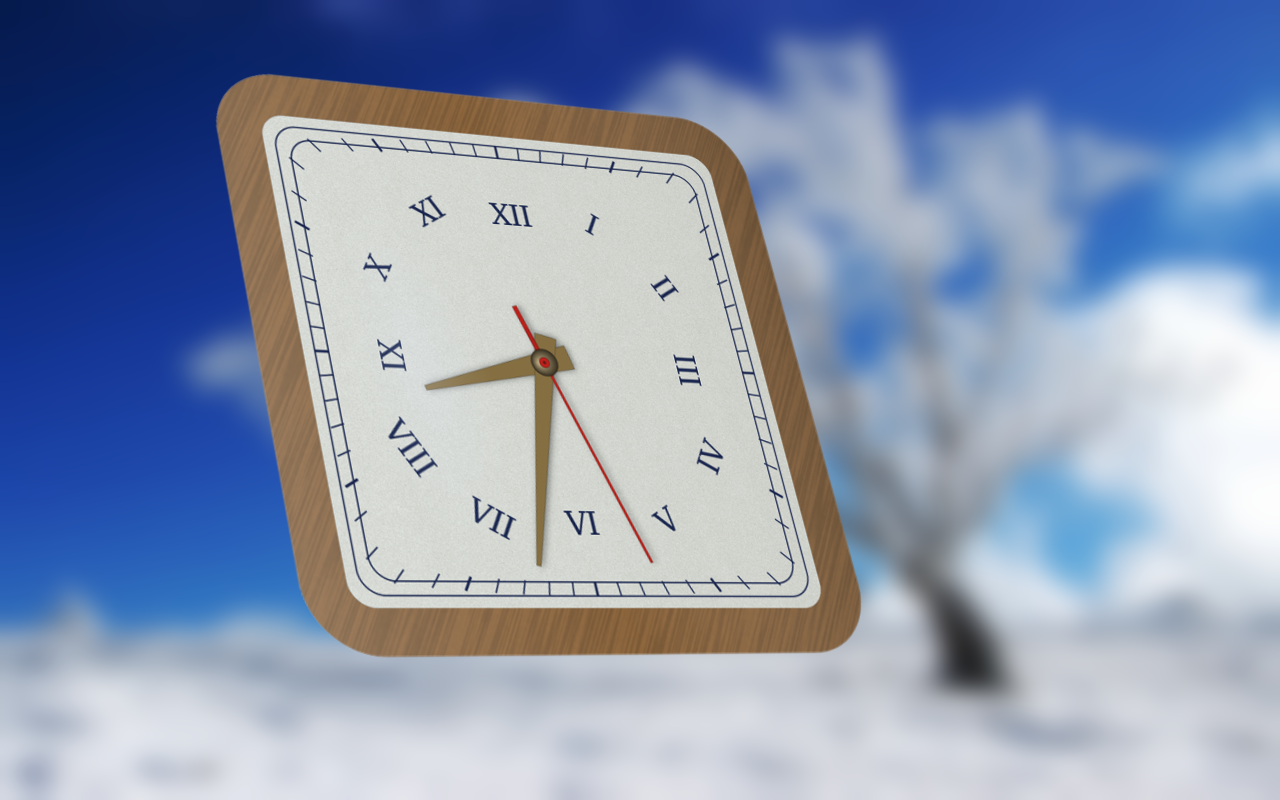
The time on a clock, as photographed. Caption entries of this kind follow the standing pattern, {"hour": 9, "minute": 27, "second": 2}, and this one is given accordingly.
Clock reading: {"hour": 8, "minute": 32, "second": 27}
